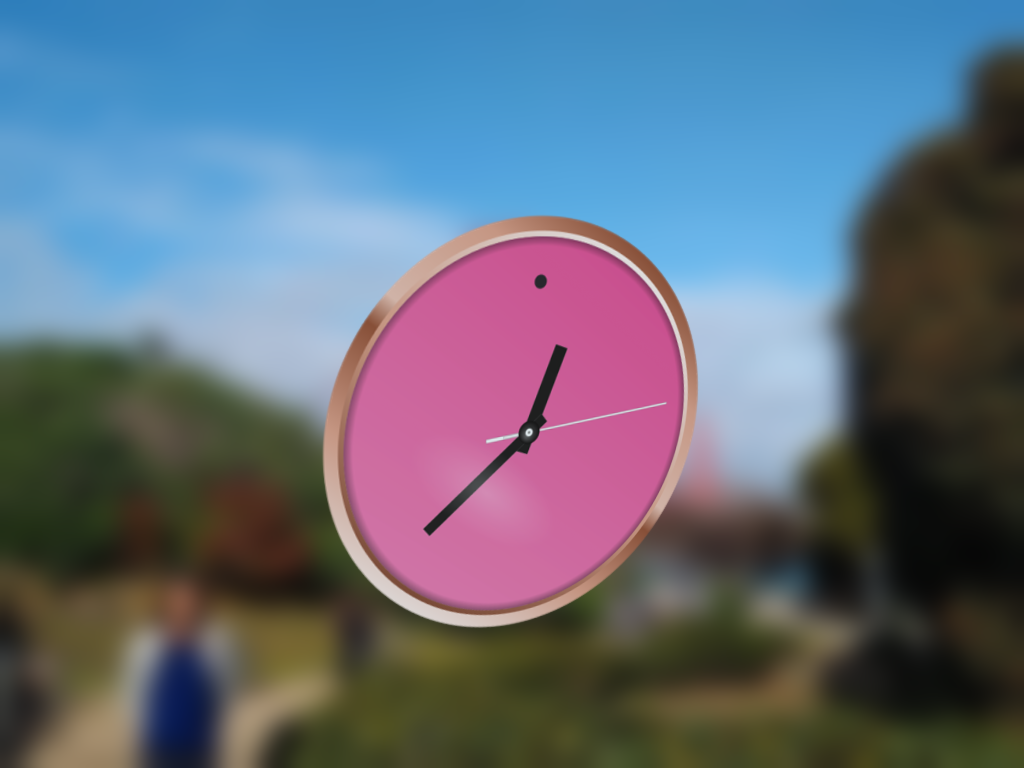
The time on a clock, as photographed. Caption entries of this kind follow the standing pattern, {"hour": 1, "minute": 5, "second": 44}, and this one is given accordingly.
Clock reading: {"hour": 12, "minute": 38, "second": 14}
